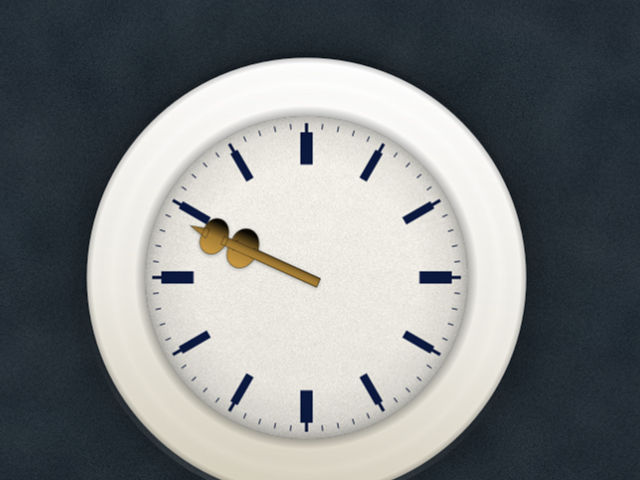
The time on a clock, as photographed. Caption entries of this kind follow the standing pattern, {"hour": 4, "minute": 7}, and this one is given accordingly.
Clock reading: {"hour": 9, "minute": 49}
